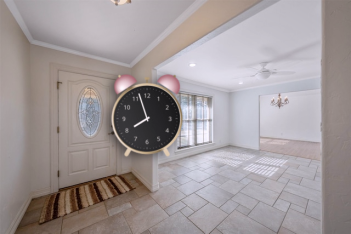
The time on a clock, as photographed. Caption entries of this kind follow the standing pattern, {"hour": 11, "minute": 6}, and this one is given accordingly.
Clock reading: {"hour": 7, "minute": 57}
